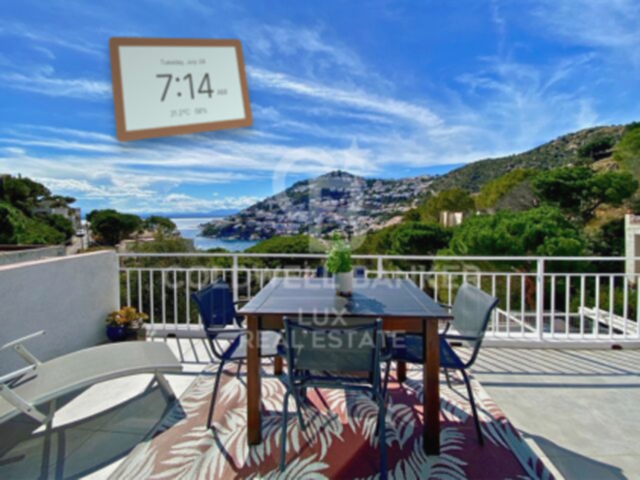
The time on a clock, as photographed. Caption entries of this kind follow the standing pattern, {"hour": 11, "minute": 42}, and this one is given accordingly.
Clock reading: {"hour": 7, "minute": 14}
